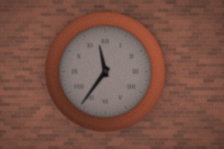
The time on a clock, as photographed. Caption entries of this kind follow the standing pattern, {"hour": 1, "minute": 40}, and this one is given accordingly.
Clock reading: {"hour": 11, "minute": 36}
